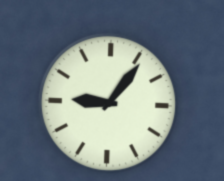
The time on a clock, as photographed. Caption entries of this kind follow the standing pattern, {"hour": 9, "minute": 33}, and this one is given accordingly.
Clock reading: {"hour": 9, "minute": 6}
